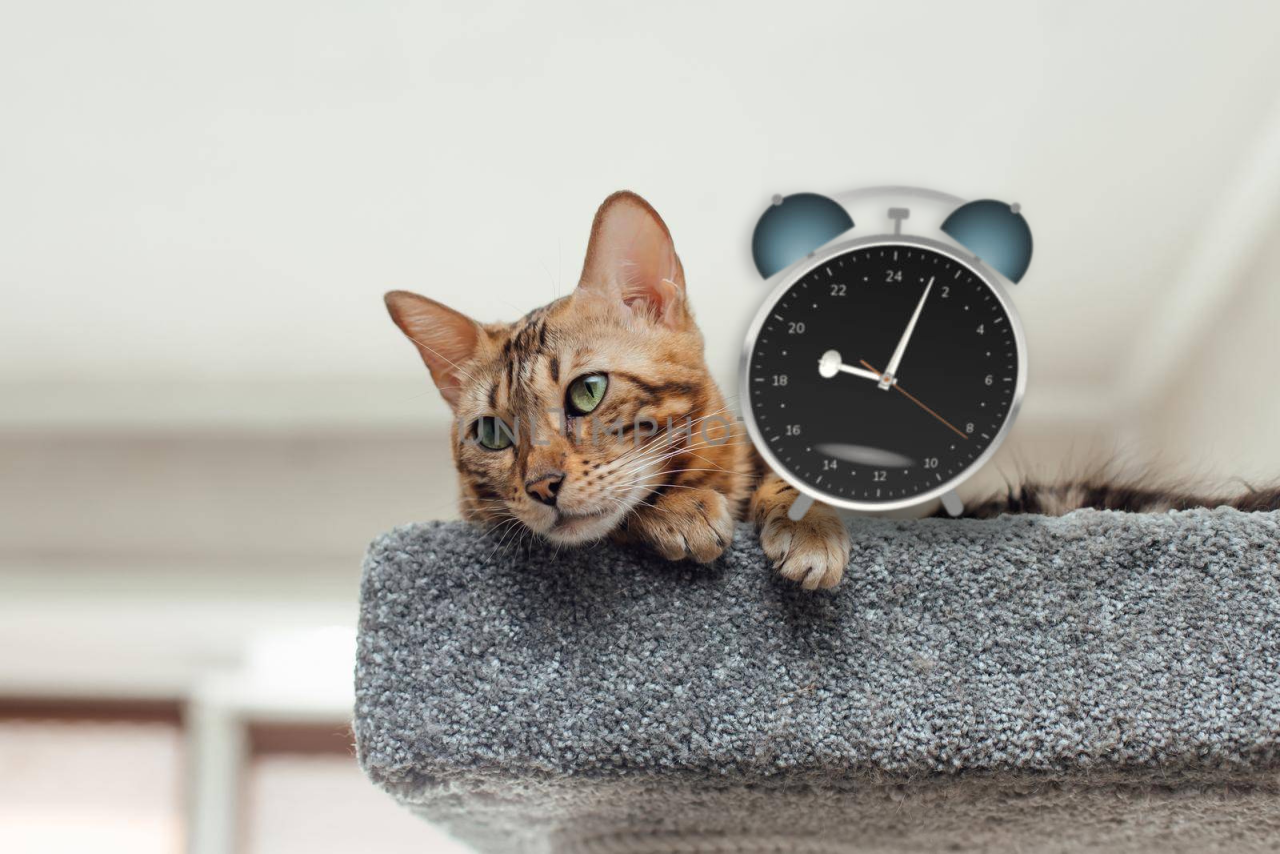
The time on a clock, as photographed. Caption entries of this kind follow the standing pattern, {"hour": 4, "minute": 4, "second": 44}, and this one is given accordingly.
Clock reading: {"hour": 19, "minute": 3, "second": 21}
